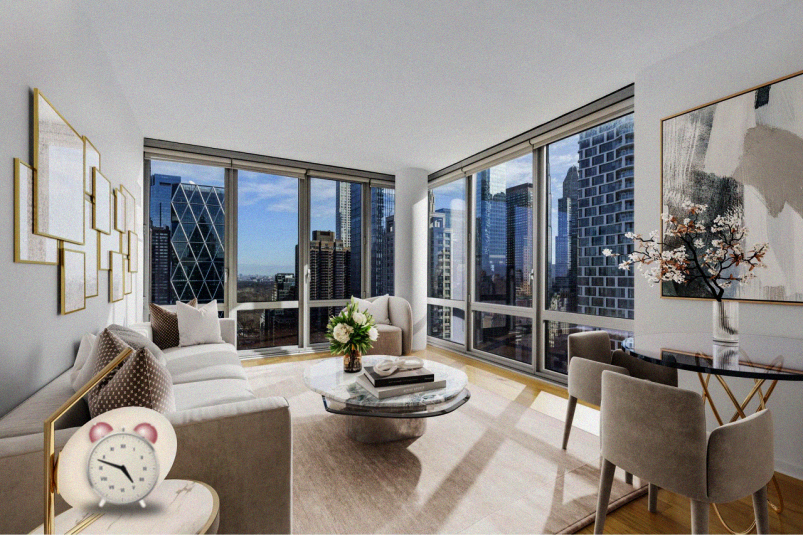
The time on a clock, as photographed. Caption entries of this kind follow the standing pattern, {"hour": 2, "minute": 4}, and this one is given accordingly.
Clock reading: {"hour": 4, "minute": 48}
